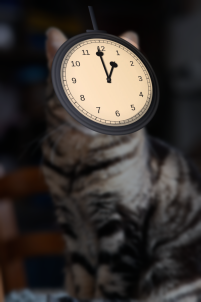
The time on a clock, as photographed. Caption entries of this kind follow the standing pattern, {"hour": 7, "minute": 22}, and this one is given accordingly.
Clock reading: {"hour": 12, "minute": 59}
